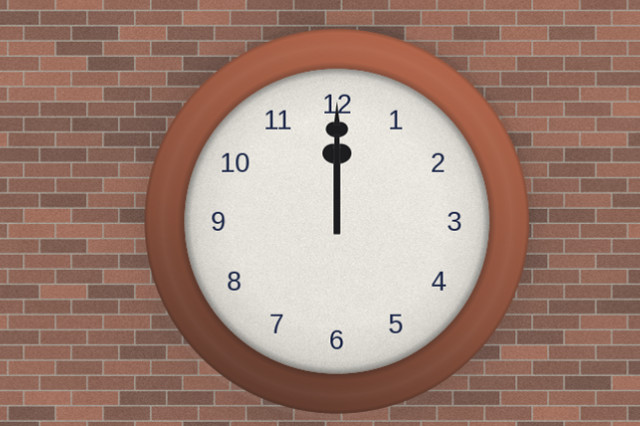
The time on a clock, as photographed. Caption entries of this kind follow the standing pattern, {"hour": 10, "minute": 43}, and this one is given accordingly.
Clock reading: {"hour": 12, "minute": 0}
